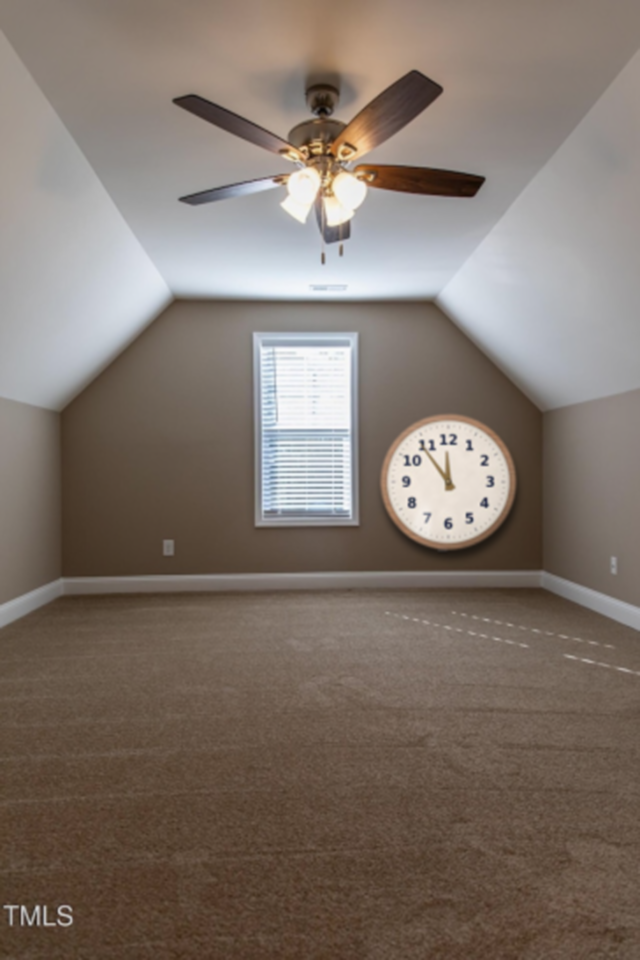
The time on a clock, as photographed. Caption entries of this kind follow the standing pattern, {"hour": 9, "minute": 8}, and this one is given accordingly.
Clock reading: {"hour": 11, "minute": 54}
